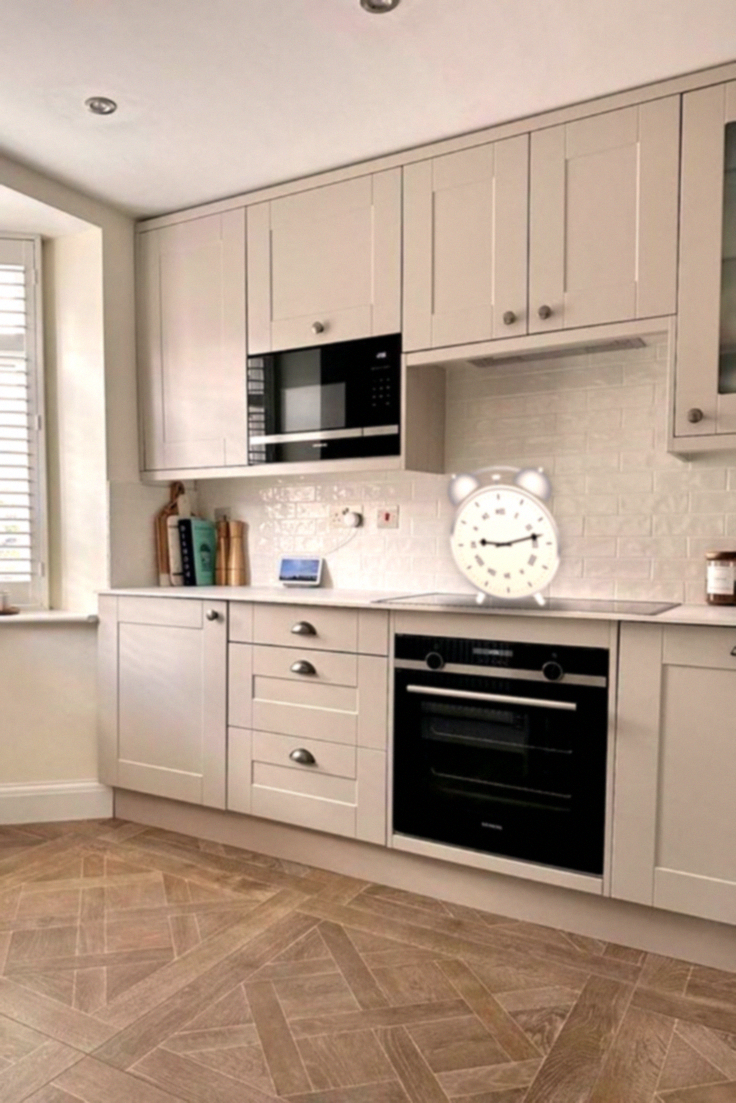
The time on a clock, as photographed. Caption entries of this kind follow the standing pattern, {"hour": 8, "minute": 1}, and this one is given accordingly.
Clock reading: {"hour": 9, "minute": 13}
